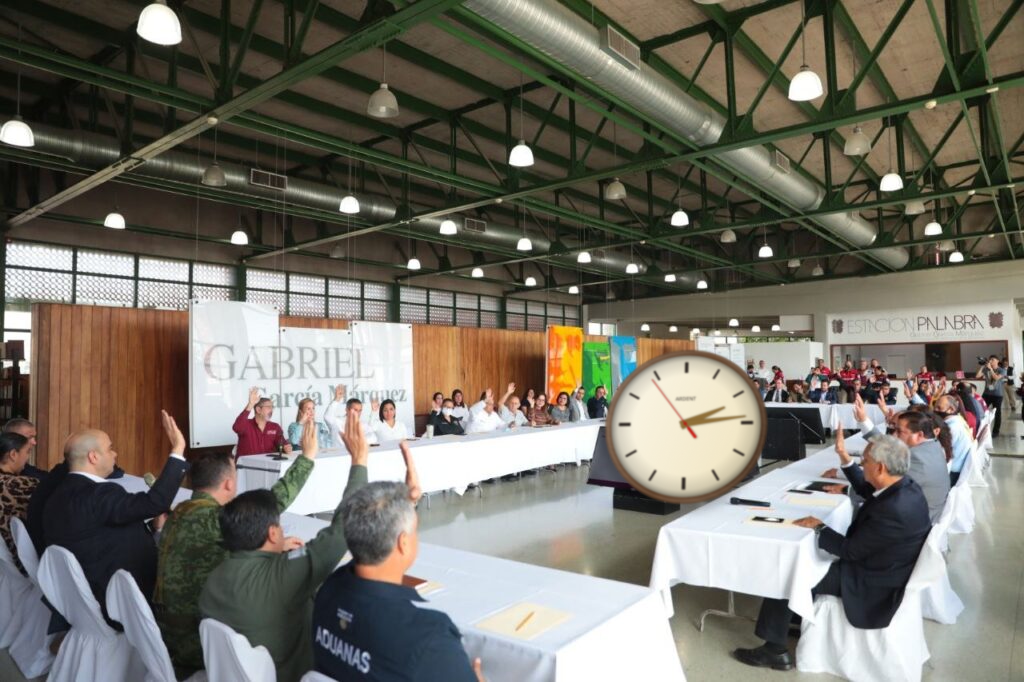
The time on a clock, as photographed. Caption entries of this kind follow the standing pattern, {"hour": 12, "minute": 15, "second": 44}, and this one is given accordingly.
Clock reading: {"hour": 2, "minute": 13, "second": 54}
